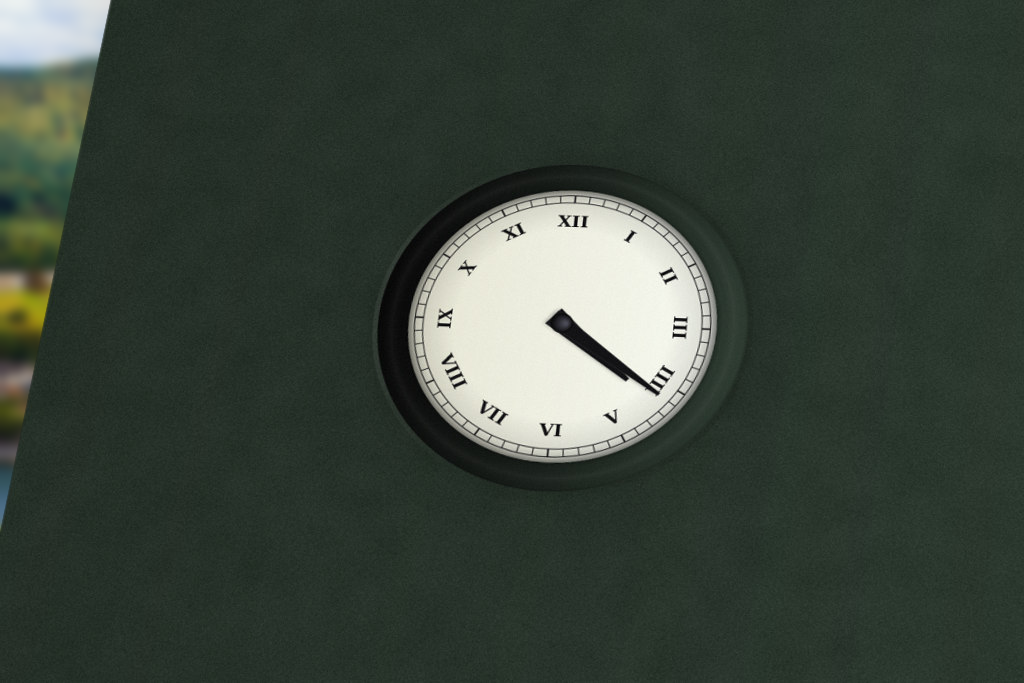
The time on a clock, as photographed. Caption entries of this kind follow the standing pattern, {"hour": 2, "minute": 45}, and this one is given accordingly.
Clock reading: {"hour": 4, "minute": 21}
